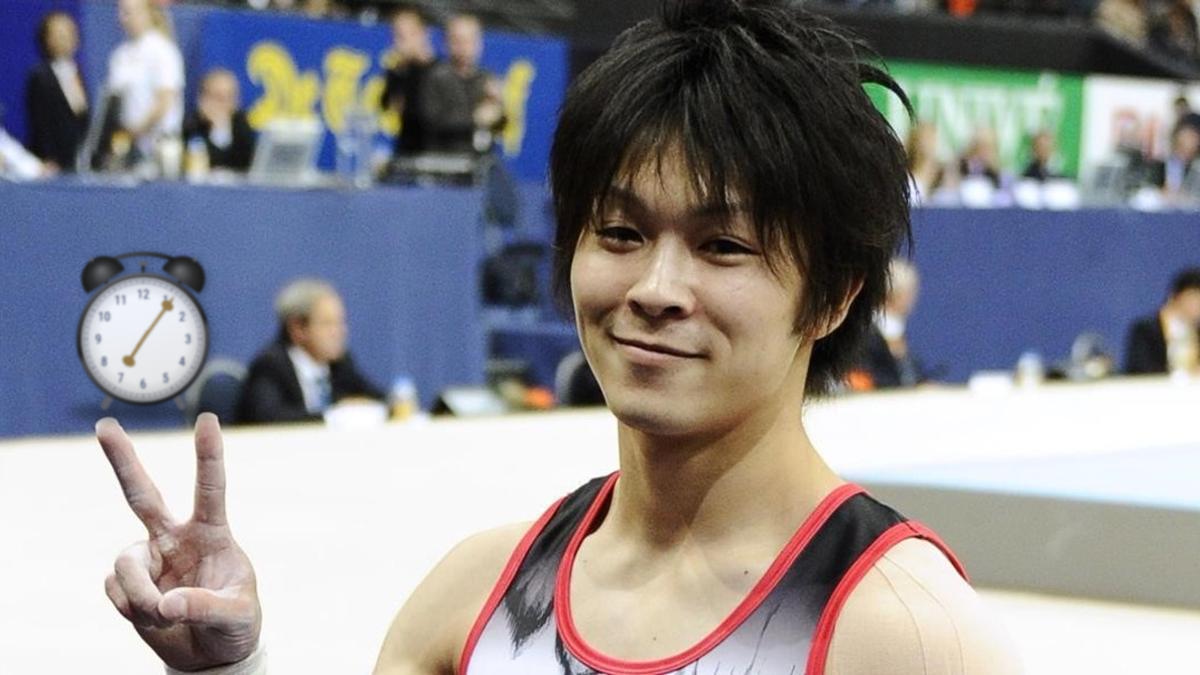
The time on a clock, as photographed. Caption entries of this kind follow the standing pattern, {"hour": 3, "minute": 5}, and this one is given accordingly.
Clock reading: {"hour": 7, "minute": 6}
